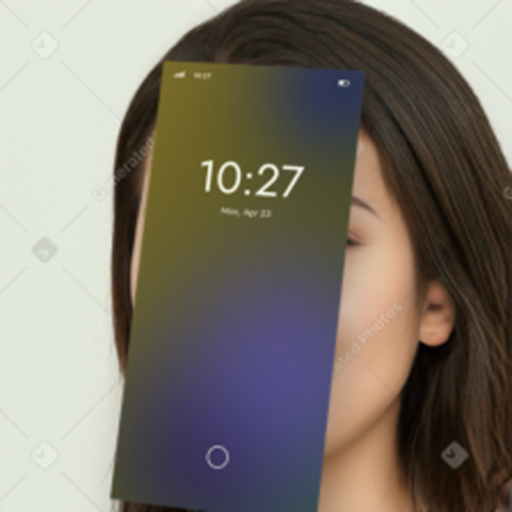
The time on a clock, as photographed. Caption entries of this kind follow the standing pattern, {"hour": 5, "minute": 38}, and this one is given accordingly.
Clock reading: {"hour": 10, "minute": 27}
